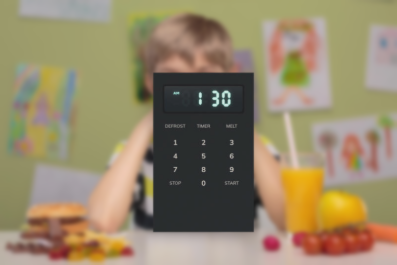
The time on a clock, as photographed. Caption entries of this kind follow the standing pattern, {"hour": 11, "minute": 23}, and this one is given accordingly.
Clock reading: {"hour": 1, "minute": 30}
